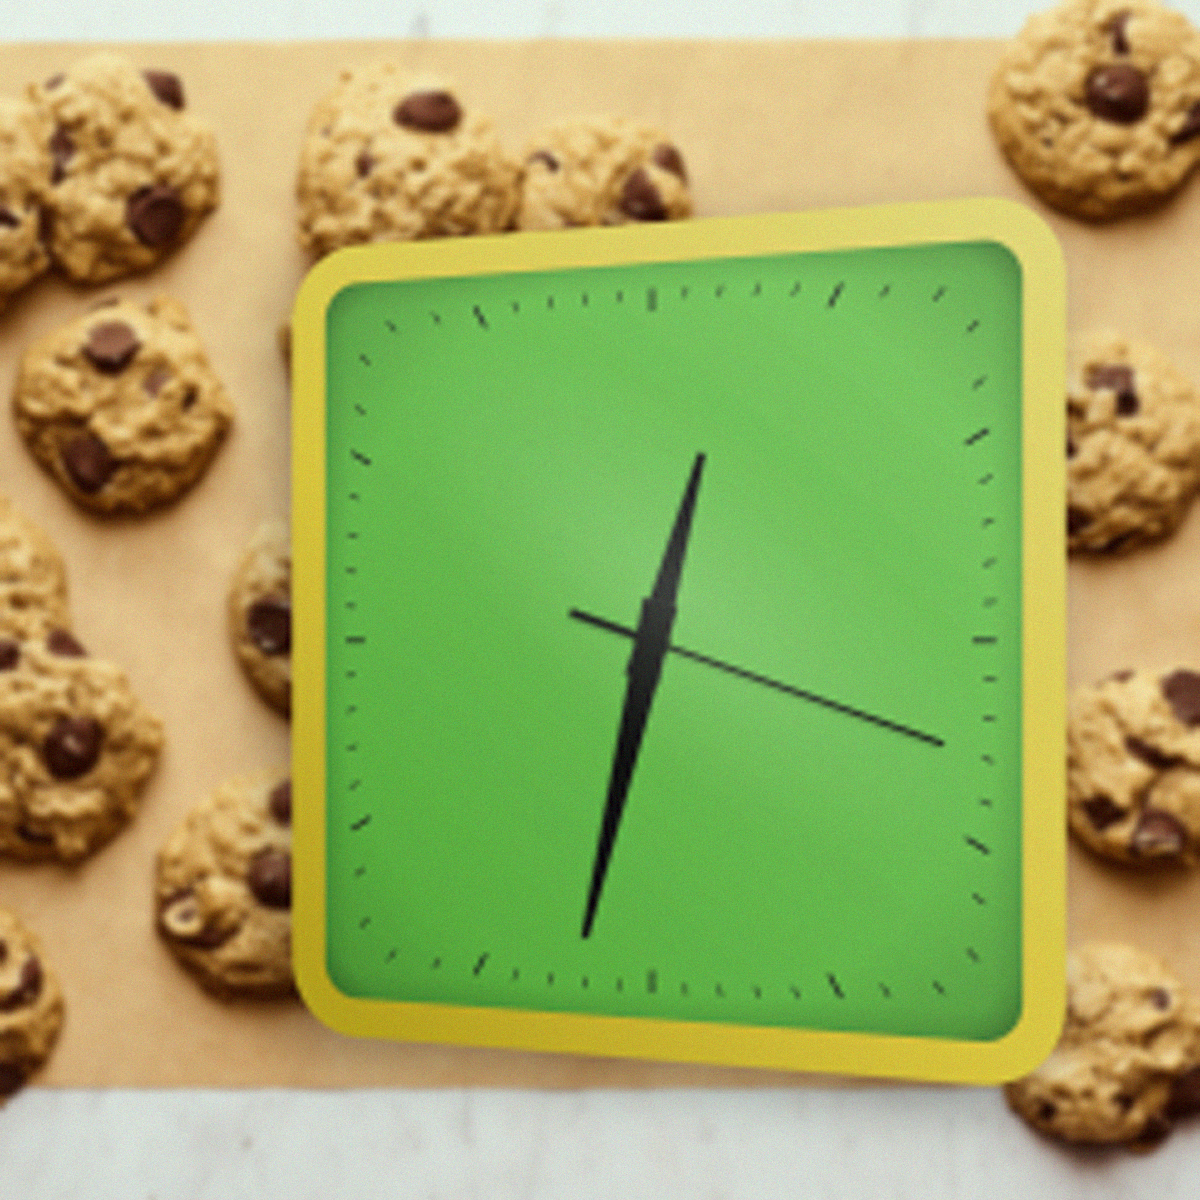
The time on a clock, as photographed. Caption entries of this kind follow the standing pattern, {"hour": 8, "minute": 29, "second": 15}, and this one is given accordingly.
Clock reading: {"hour": 12, "minute": 32, "second": 18}
